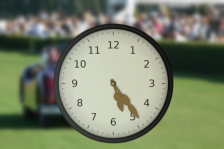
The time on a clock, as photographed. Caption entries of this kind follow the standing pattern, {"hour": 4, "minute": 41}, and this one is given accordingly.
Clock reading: {"hour": 5, "minute": 24}
